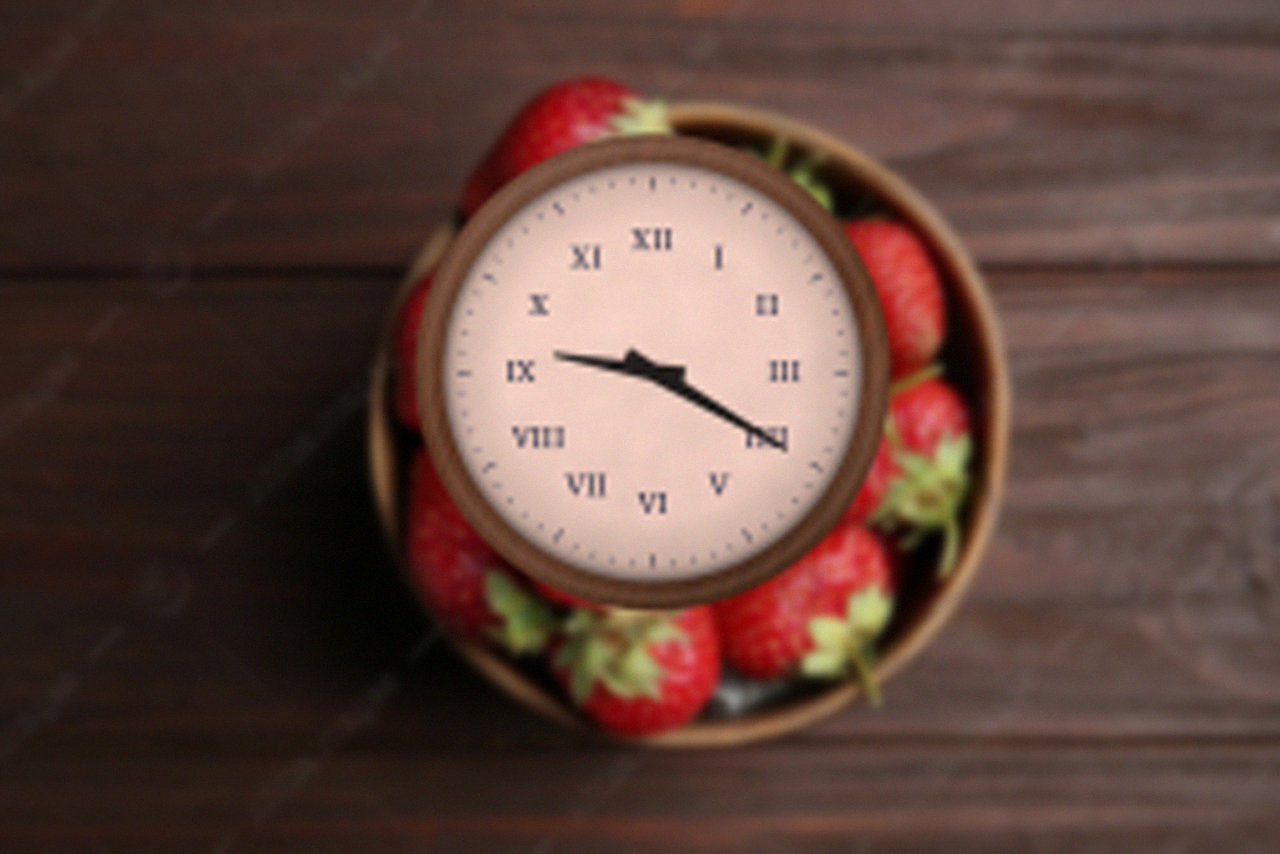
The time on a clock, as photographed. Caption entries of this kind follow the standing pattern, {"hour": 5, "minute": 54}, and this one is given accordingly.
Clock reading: {"hour": 9, "minute": 20}
